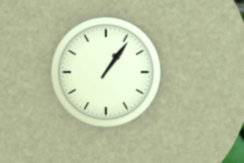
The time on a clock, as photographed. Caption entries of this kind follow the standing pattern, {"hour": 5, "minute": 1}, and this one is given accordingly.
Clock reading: {"hour": 1, "minute": 6}
